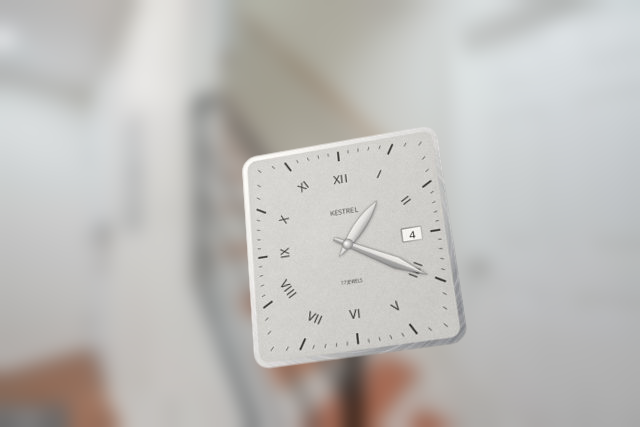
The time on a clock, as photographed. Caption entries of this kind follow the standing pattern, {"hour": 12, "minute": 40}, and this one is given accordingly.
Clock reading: {"hour": 1, "minute": 20}
